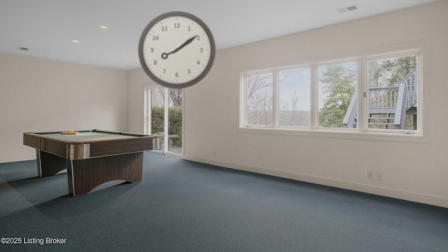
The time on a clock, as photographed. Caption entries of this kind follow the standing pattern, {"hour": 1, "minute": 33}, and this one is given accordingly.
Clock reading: {"hour": 8, "minute": 9}
